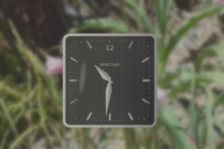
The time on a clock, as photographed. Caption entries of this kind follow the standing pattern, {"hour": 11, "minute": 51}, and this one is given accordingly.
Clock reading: {"hour": 10, "minute": 31}
